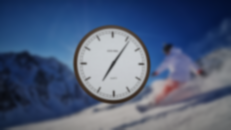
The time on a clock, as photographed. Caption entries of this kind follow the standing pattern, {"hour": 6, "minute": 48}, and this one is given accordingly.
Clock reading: {"hour": 7, "minute": 6}
